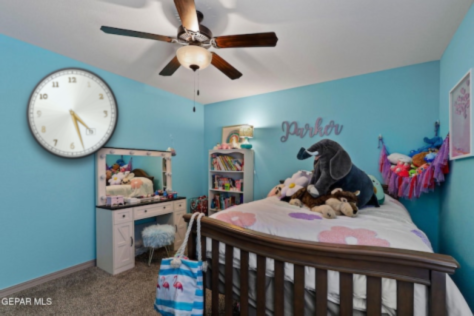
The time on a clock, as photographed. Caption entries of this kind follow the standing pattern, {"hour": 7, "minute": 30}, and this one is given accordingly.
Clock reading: {"hour": 4, "minute": 27}
